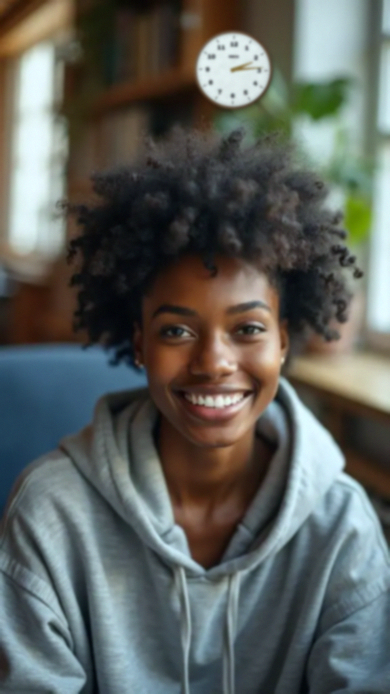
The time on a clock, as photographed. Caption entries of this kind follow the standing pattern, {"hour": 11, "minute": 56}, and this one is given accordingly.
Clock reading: {"hour": 2, "minute": 14}
